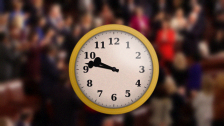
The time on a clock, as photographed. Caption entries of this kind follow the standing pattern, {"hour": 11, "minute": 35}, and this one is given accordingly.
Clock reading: {"hour": 9, "minute": 47}
